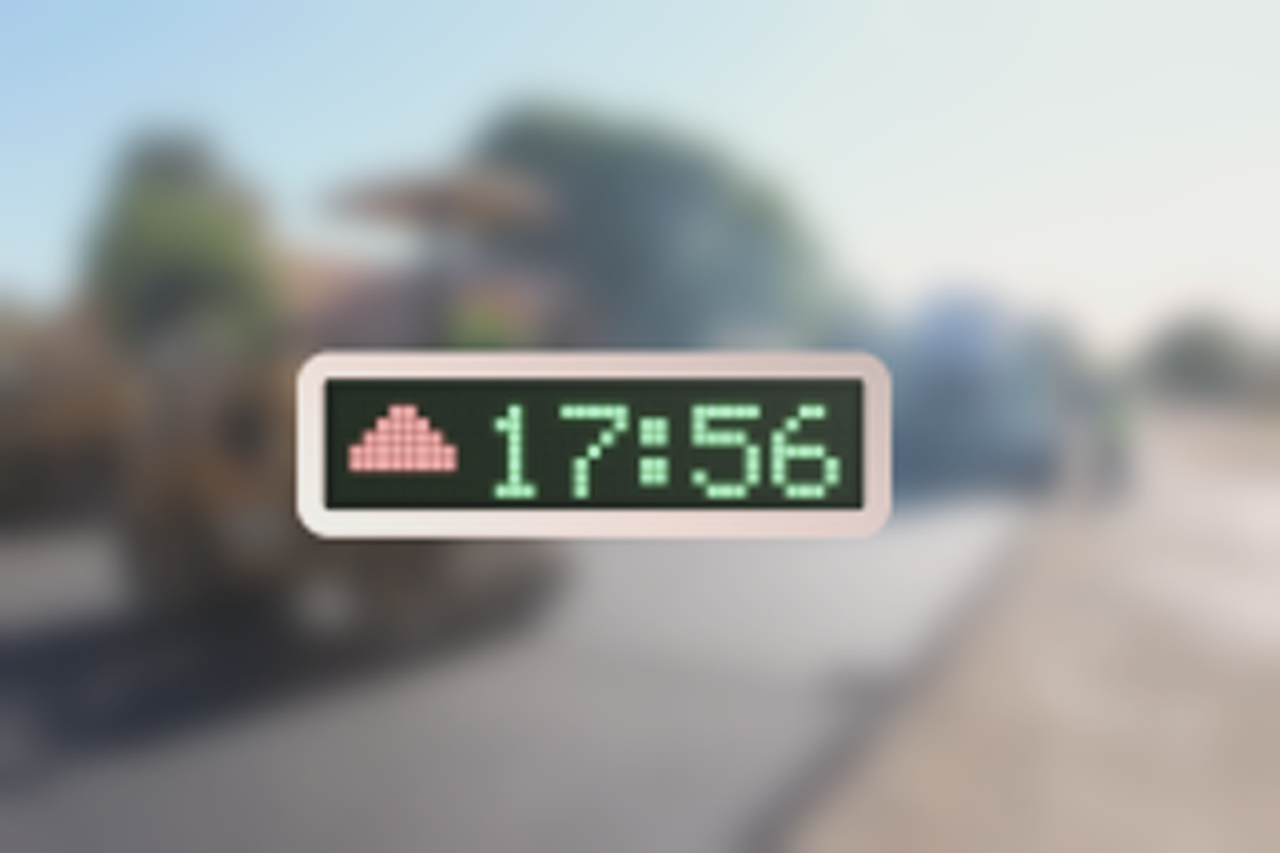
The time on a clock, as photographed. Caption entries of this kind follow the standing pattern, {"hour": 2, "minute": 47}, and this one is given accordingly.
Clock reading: {"hour": 17, "minute": 56}
